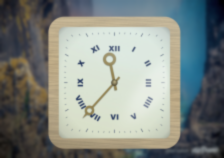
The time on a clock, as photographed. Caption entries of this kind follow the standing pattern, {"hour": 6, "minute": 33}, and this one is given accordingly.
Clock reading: {"hour": 11, "minute": 37}
